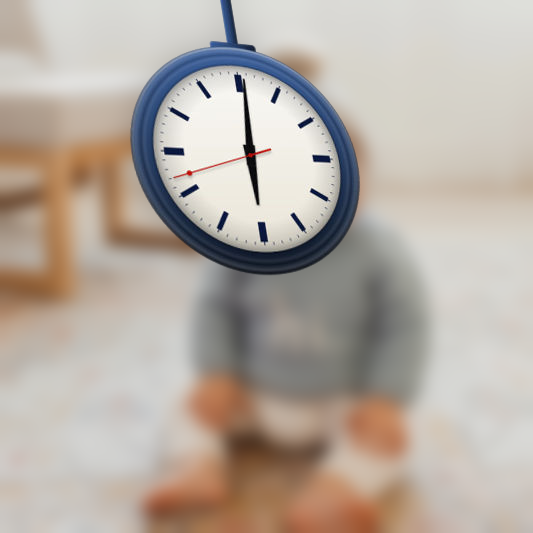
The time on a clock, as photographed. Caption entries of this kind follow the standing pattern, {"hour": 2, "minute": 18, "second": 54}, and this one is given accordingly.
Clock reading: {"hour": 6, "minute": 0, "second": 42}
